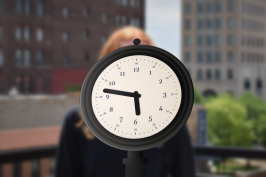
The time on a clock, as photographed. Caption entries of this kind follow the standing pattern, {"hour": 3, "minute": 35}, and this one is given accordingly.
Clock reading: {"hour": 5, "minute": 47}
